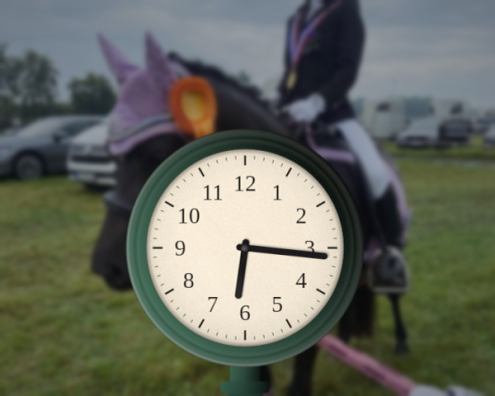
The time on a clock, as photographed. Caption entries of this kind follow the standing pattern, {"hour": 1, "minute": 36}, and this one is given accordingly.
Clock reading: {"hour": 6, "minute": 16}
